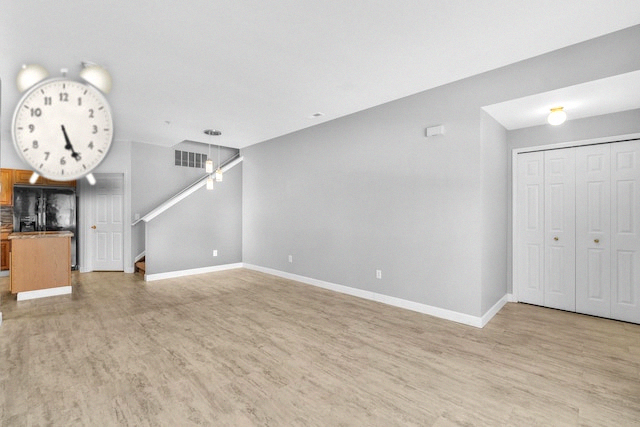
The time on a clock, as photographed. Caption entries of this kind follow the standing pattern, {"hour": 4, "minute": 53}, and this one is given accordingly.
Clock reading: {"hour": 5, "minute": 26}
